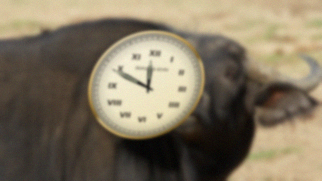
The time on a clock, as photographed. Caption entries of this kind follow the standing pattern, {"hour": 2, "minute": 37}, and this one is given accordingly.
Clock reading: {"hour": 11, "minute": 49}
